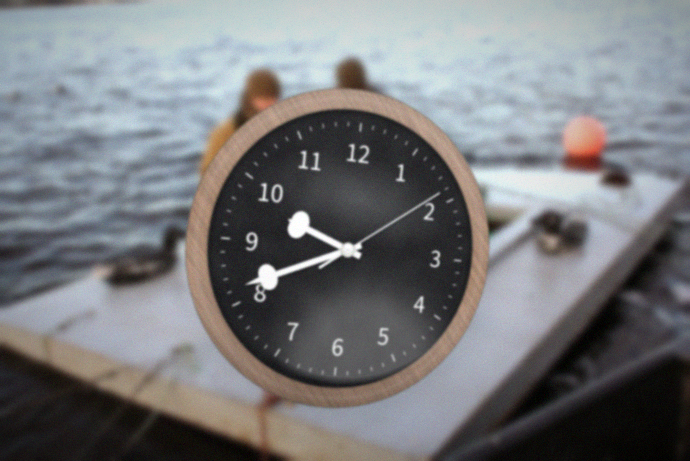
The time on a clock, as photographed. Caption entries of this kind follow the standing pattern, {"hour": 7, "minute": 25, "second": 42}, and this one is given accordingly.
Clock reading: {"hour": 9, "minute": 41, "second": 9}
